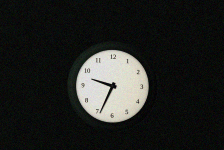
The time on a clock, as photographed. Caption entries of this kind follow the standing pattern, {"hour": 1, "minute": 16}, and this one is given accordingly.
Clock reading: {"hour": 9, "minute": 34}
